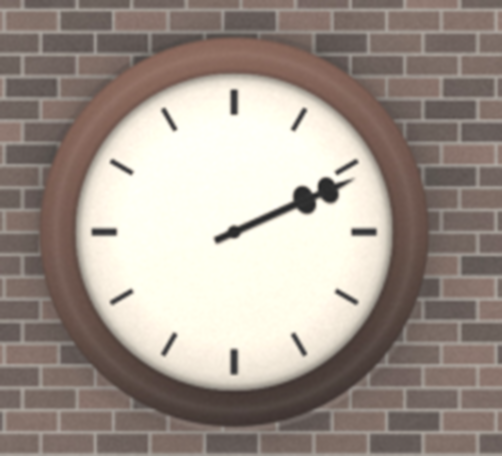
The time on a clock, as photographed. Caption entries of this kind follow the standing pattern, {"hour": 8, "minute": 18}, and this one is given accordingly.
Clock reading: {"hour": 2, "minute": 11}
